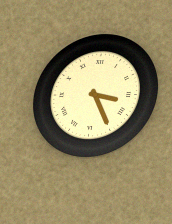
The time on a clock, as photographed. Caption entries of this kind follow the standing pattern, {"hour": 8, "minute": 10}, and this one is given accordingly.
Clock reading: {"hour": 3, "minute": 25}
